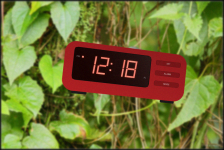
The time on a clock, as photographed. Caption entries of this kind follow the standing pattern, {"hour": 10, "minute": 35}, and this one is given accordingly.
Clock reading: {"hour": 12, "minute": 18}
